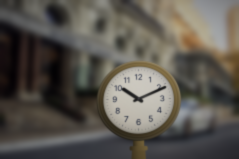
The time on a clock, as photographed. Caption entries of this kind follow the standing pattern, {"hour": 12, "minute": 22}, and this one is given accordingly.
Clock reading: {"hour": 10, "minute": 11}
